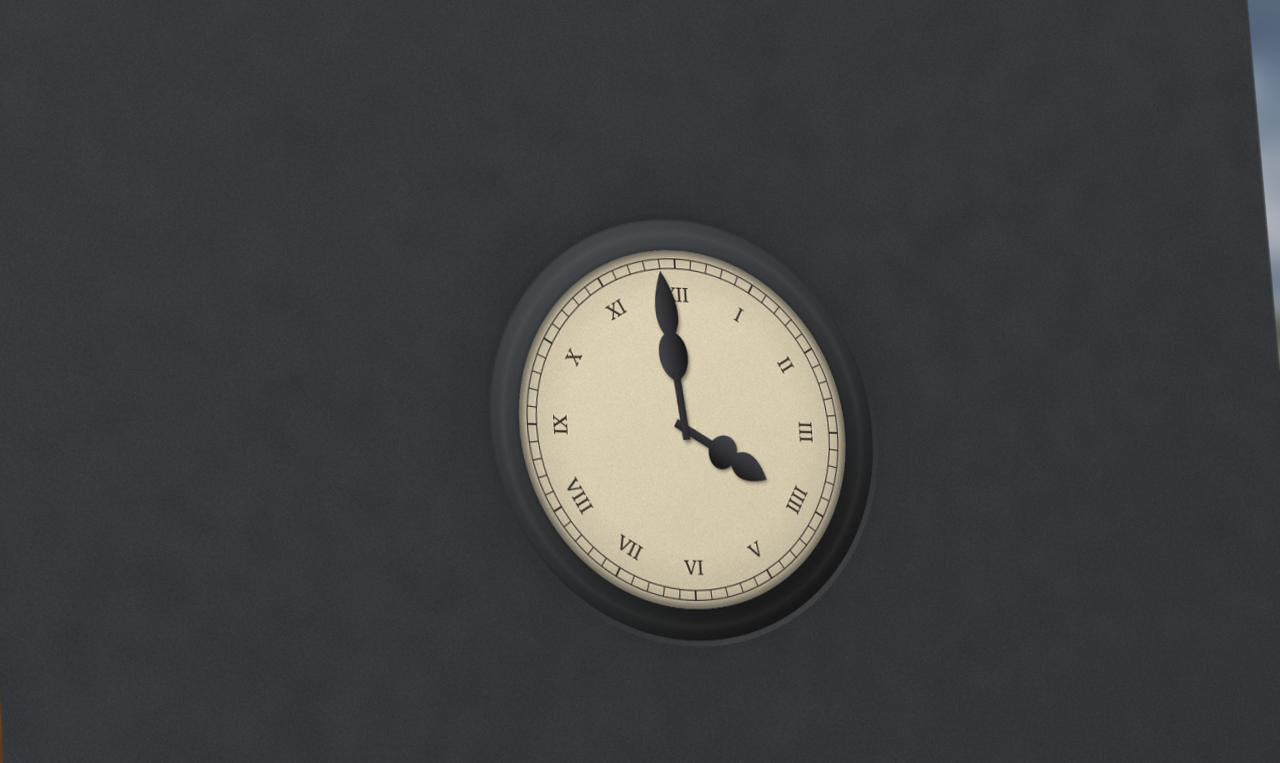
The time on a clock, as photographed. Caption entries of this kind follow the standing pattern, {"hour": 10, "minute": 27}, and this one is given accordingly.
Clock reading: {"hour": 3, "minute": 59}
